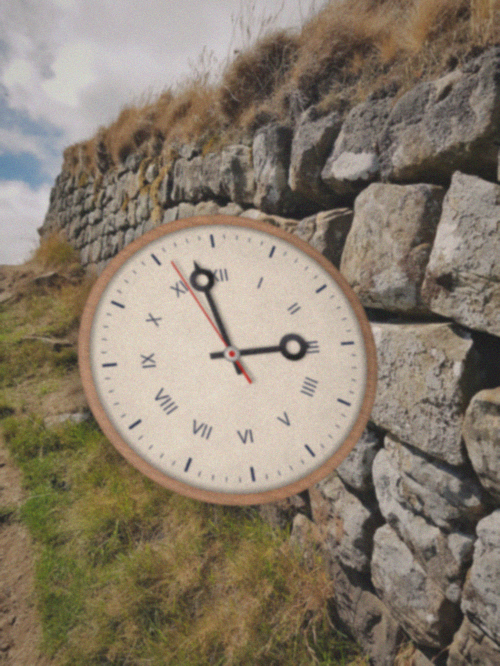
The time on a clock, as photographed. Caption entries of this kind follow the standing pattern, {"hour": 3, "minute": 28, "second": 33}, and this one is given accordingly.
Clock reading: {"hour": 2, "minute": 57, "second": 56}
